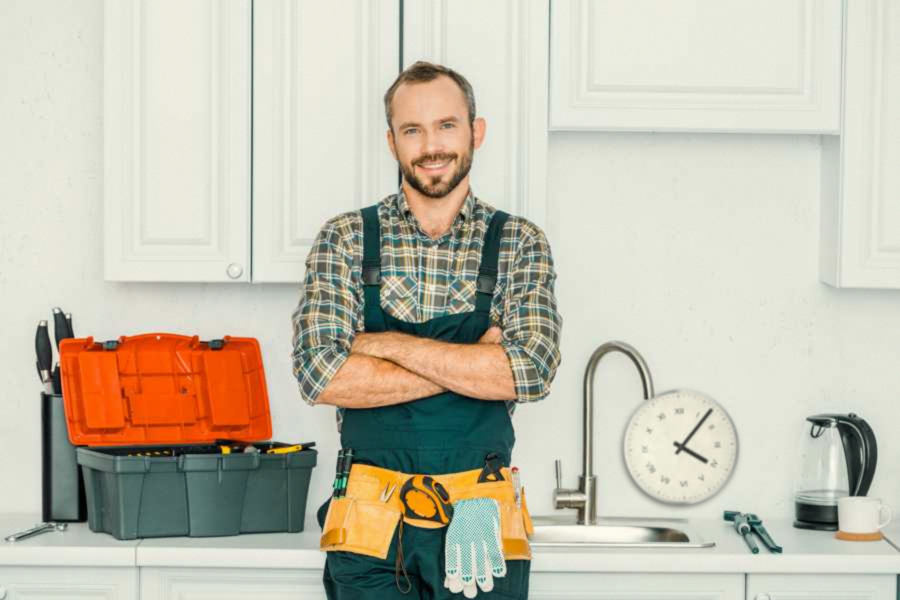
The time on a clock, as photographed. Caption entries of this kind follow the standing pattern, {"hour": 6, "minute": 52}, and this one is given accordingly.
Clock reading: {"hour": 4, "minute": 7}
